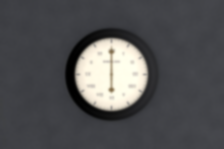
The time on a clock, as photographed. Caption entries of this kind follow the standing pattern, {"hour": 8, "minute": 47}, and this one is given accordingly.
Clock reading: {"hour": 6, "minute": 0}
